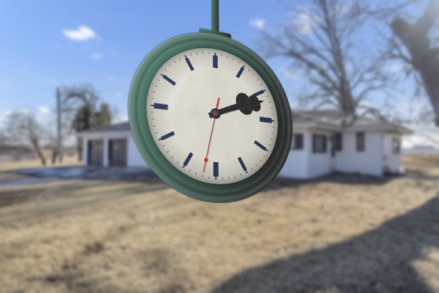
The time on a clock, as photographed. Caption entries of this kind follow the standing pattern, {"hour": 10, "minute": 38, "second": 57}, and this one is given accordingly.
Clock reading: {"hour": 2, "minute": 11, "second": 32}
